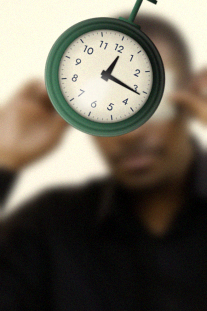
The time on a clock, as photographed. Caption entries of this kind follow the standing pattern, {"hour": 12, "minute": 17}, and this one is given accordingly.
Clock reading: {"hour": 12, "minute": 16}
